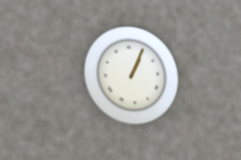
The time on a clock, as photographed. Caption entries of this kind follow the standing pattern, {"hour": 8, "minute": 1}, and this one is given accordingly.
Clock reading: {"hour": 1, "minute": 5}
